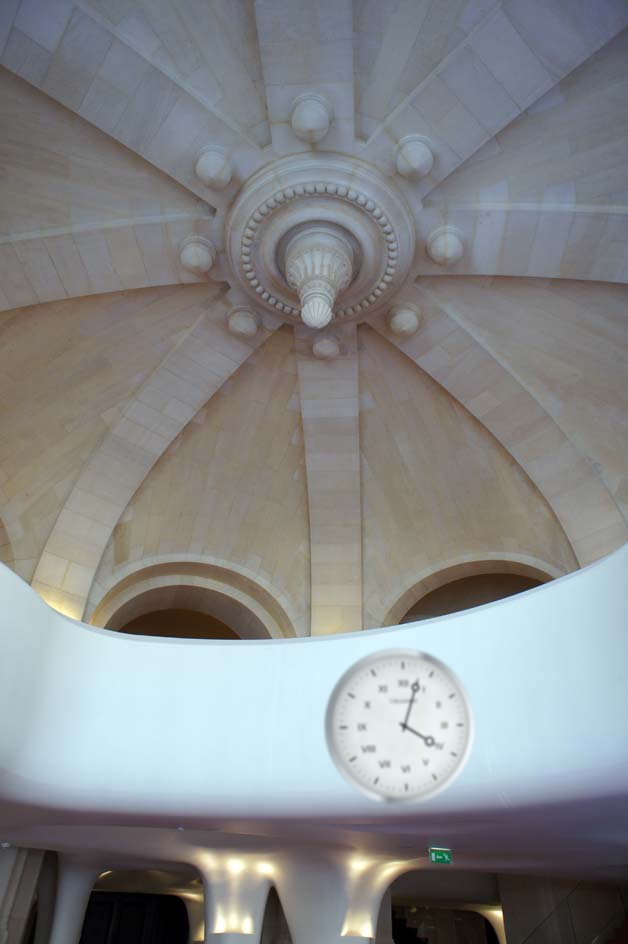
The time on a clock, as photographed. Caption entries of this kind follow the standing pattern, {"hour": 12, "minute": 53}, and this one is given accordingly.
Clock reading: {"hour": 4, "minute": 3}
